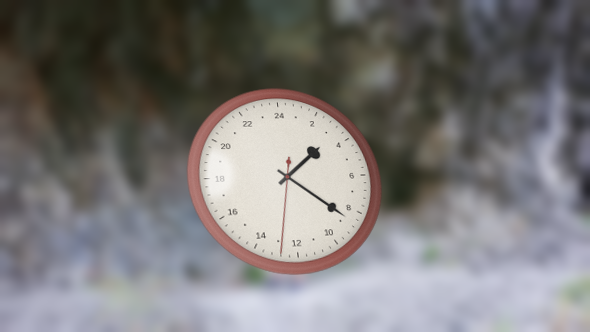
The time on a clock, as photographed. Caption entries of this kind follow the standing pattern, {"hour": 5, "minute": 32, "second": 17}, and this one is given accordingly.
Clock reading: {"hour": 3, "minute": 21, "second": 32}
